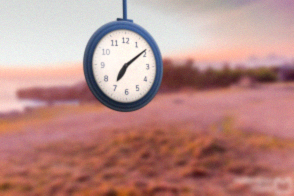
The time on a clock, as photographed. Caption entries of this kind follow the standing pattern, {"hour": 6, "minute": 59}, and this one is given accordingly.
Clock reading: {"hour": 7, "minute": 9}
